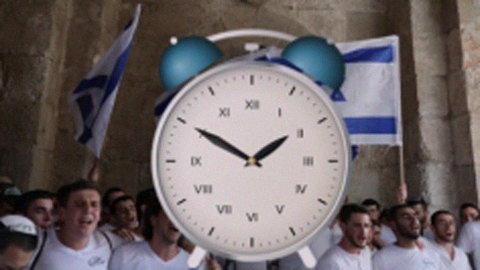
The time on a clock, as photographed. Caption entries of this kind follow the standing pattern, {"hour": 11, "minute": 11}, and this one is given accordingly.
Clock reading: {"hour": 1, "minute": 50}
